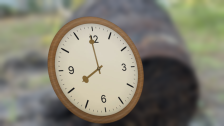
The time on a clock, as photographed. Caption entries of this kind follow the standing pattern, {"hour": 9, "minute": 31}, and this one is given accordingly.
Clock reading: {"hour": 7, "minute": 59}
